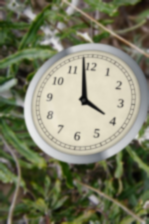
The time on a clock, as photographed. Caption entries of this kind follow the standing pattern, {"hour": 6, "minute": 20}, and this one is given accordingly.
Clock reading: {"hour": 3, "minute": 58}
